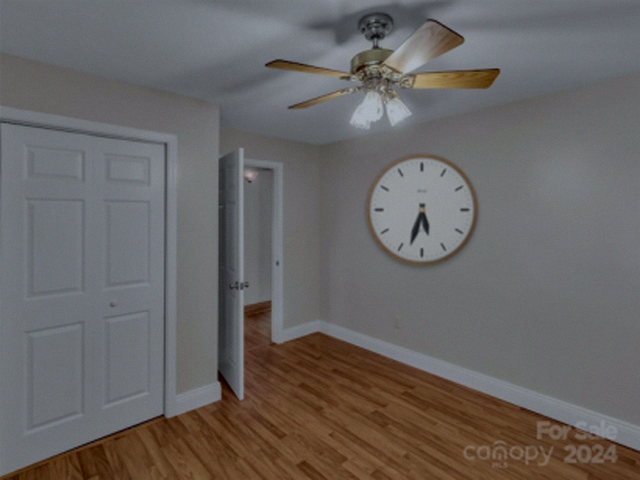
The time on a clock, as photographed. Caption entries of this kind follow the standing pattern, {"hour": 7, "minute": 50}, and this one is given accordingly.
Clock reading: {"hour": 5, "minute": 33}
